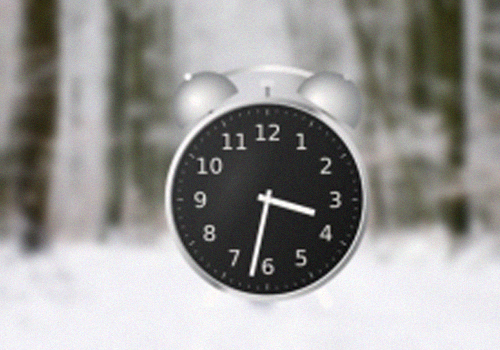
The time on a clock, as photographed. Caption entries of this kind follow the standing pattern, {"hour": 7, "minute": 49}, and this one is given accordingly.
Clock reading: {"hour": 3, "minute": 32}
